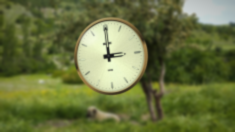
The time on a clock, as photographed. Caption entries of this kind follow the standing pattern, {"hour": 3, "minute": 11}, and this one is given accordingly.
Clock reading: {"hour": 3, "minute": 0}
